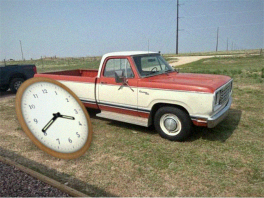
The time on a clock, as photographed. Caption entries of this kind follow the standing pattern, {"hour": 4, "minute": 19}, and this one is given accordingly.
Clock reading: {"hour": 3, "minute": 41}
